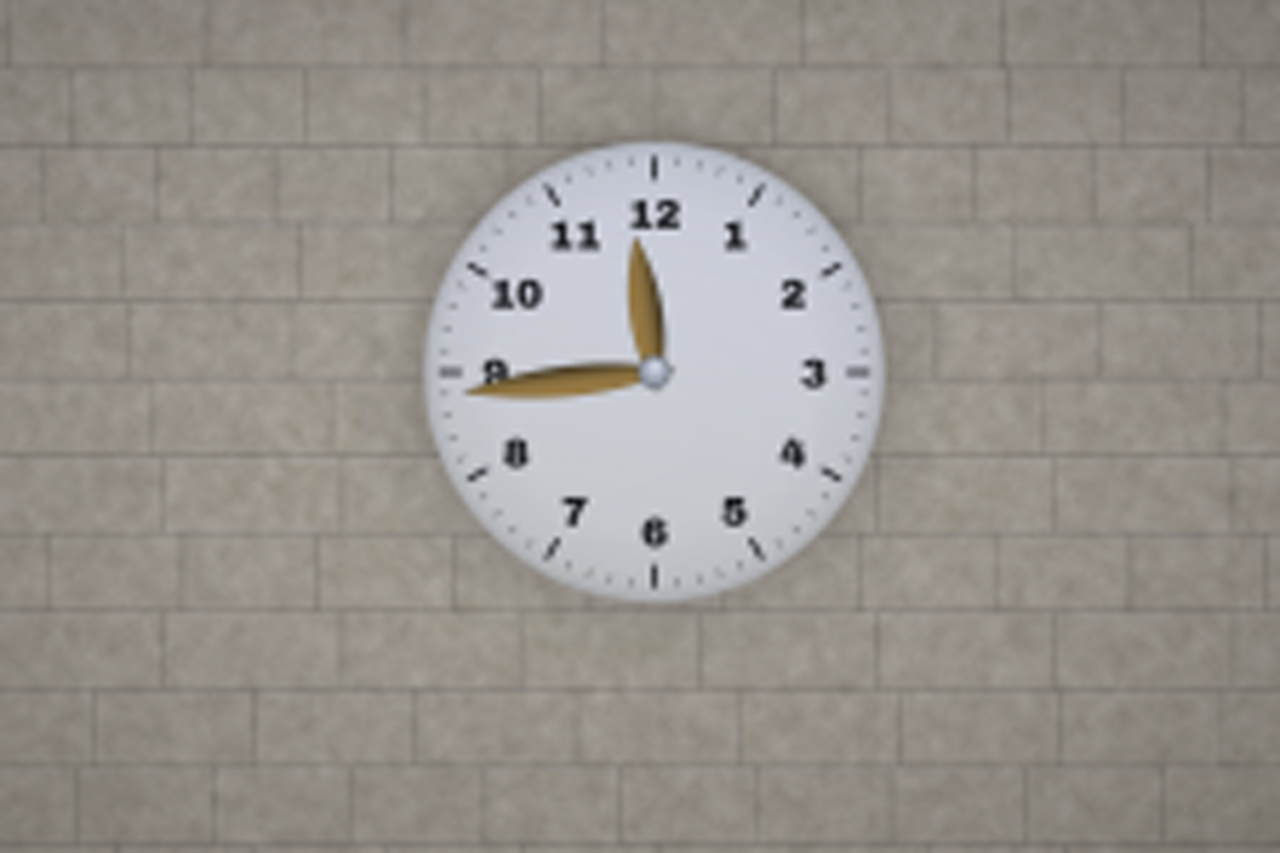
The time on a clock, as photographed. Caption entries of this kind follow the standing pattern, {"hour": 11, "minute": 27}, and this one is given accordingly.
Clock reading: {"hour": 11, "minute": 44}
